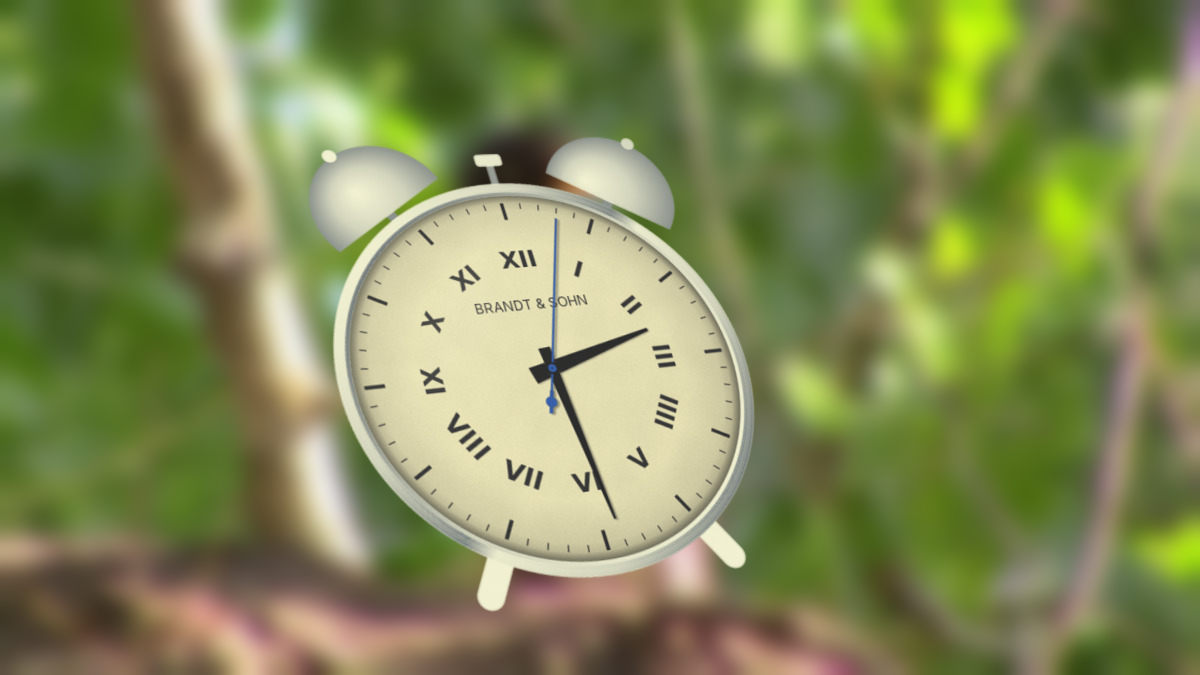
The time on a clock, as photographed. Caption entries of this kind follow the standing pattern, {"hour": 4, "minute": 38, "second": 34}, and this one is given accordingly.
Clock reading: {"hour": 2, "minute": 29, "second": 3}
